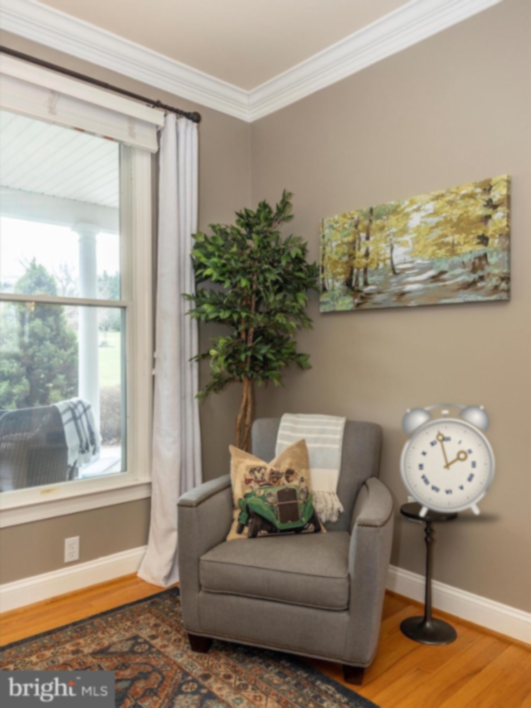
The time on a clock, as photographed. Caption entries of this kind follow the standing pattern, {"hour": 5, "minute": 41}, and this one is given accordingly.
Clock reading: {"hour": 1, "minute": 58}
